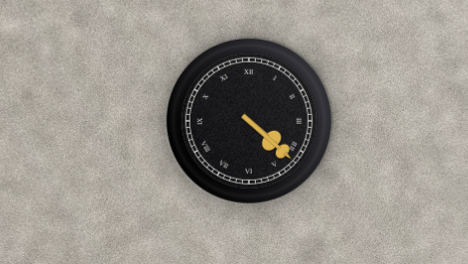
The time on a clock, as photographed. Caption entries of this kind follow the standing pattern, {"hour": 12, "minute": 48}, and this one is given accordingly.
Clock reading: {"hour": 4, "minute": 22}
